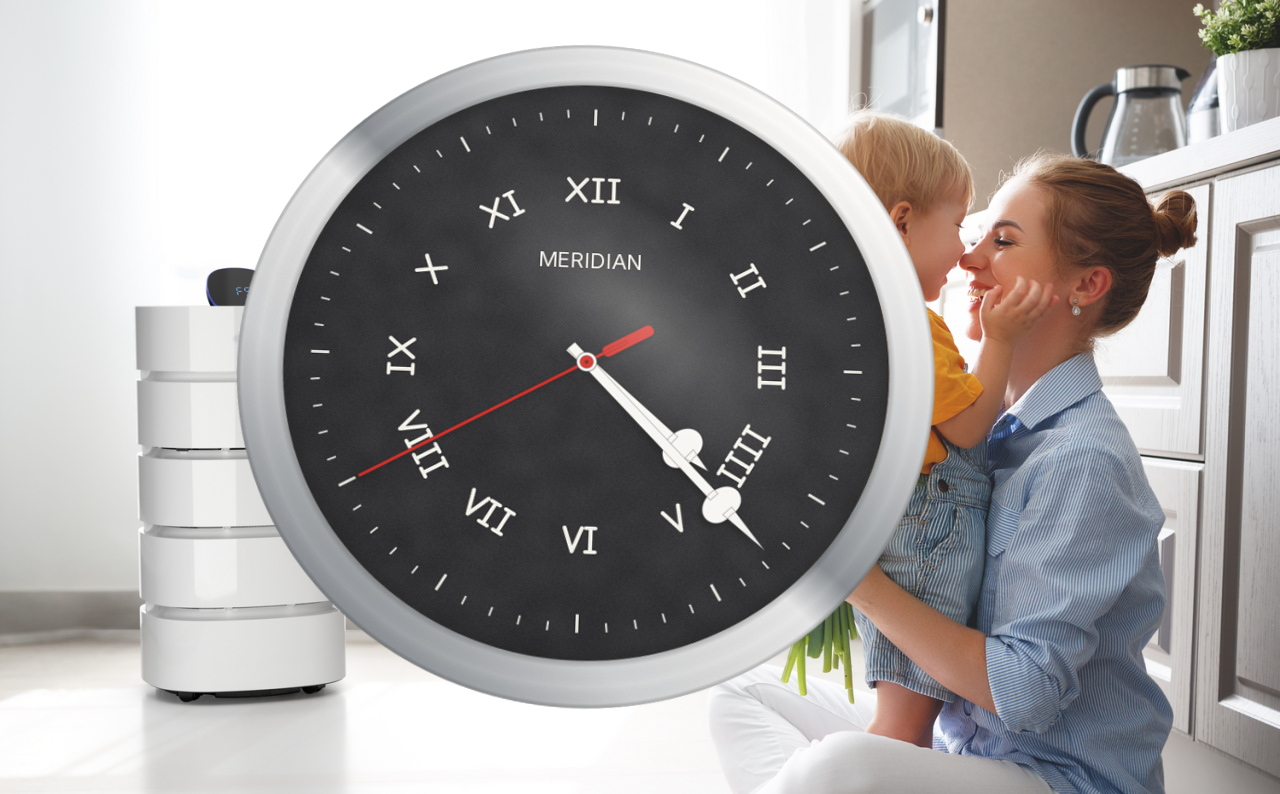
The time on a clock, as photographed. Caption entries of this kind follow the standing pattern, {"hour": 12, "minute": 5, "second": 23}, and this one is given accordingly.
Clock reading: {"hour": 4, "minute": 22, "second": 40}
